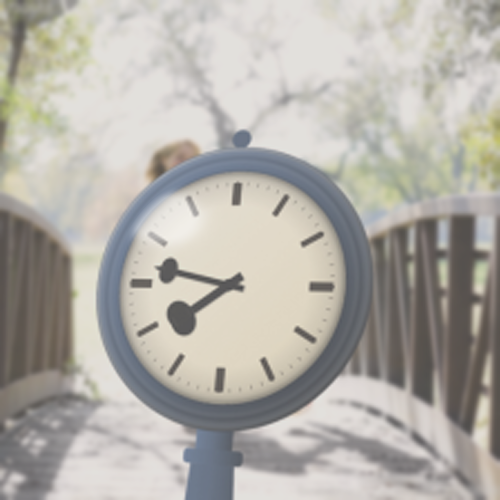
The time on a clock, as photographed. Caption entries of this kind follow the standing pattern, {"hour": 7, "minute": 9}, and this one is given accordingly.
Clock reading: {"hour": 7, "minute": 47}
